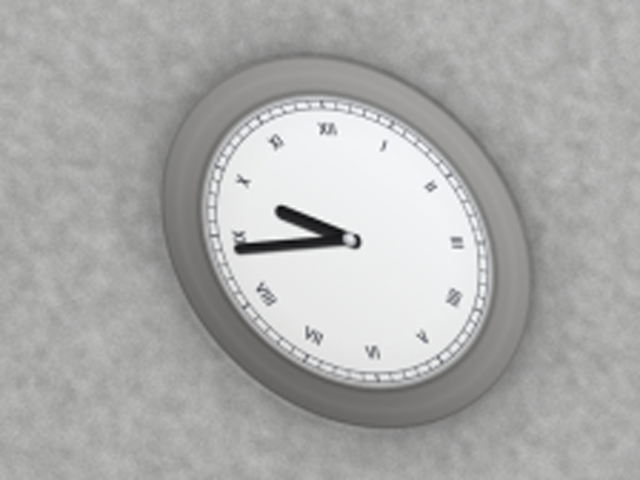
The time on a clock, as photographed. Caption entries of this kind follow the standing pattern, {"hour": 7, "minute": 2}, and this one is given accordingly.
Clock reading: {"hour": 9, "minute": 44}
